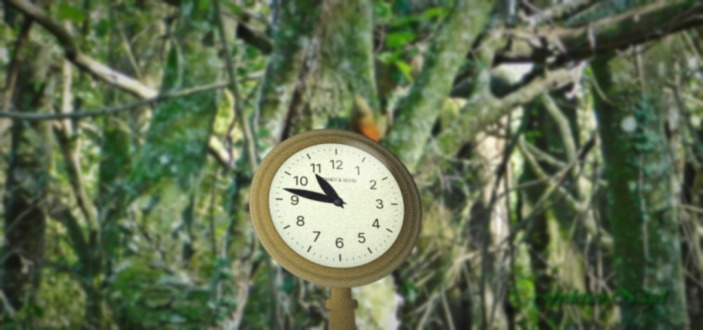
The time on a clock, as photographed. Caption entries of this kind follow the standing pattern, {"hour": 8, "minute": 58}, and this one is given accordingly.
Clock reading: {"hour": 10, "minute": 47}
